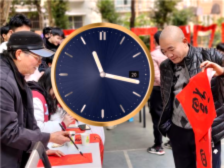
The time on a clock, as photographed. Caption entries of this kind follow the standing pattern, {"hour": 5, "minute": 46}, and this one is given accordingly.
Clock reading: {"hour": 11, "minute": 17}
